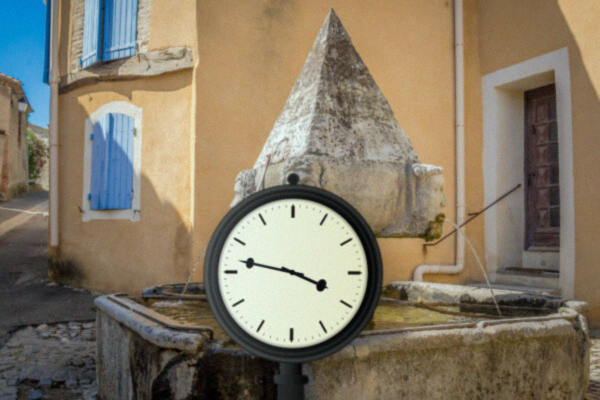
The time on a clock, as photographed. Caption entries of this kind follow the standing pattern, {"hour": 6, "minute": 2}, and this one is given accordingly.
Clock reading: {"hour": 3, "minute": 47}
